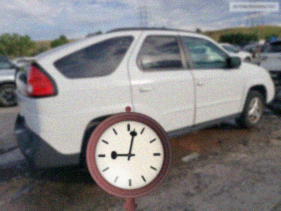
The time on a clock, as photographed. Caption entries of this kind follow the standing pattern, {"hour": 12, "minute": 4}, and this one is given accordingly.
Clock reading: {"hour": 9, "minute": 2}
